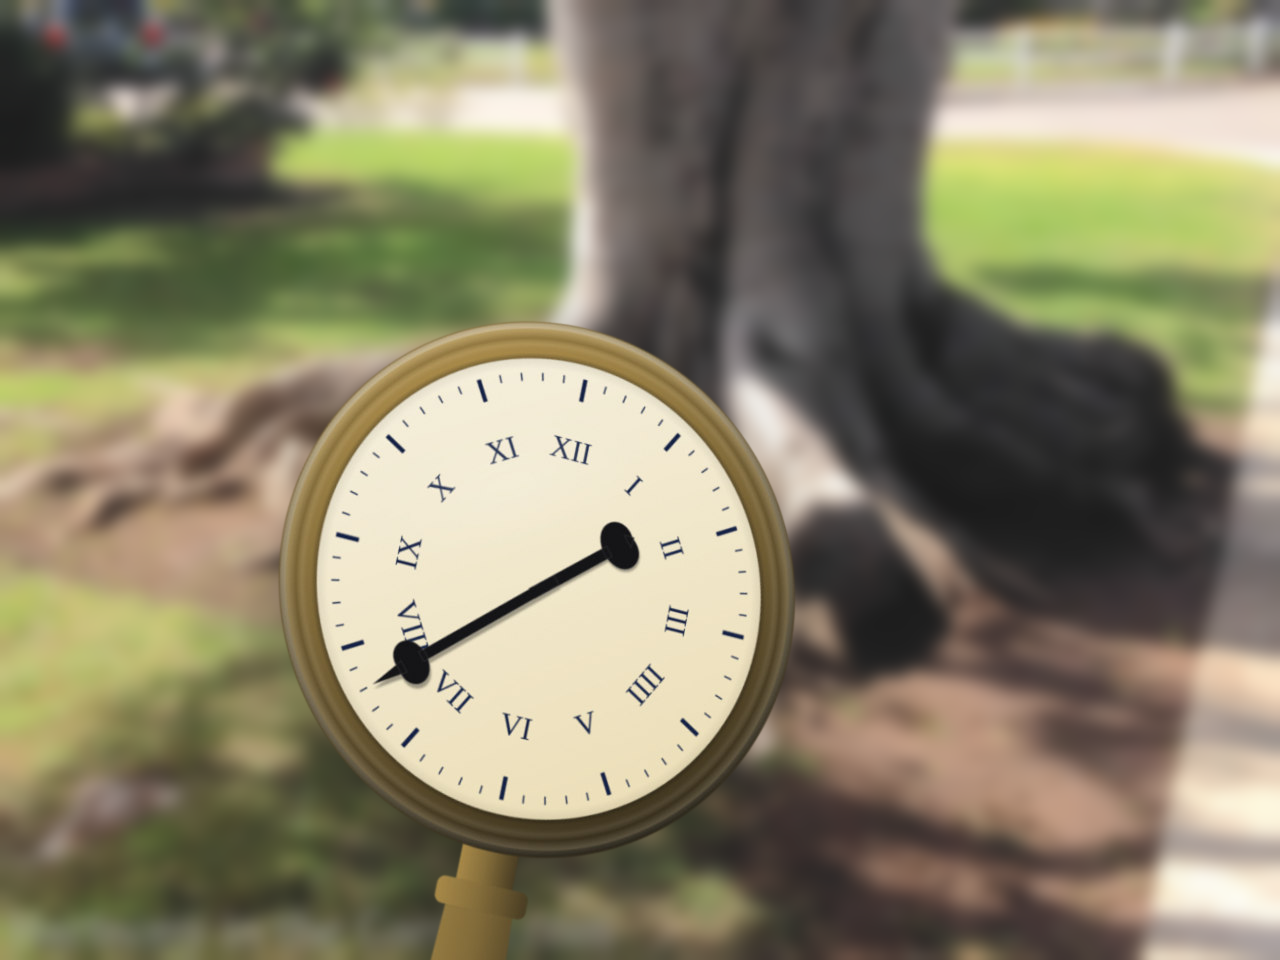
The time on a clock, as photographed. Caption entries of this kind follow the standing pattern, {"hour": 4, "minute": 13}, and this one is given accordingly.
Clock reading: {"hour": 1, "minute": 38}
